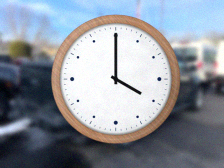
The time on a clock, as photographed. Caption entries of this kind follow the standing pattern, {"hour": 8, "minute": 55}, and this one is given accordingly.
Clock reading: {"hour": 4, "minute": 0}
